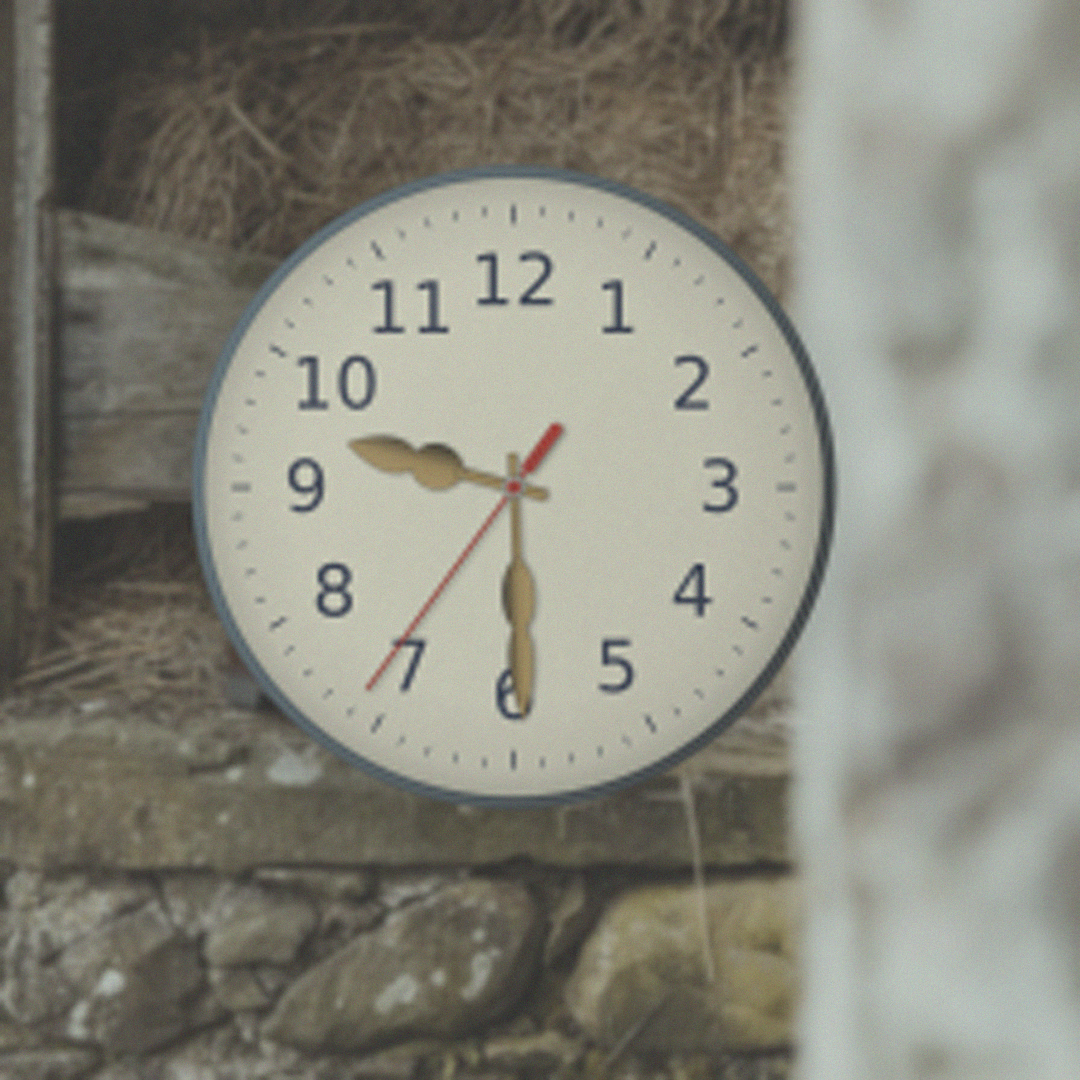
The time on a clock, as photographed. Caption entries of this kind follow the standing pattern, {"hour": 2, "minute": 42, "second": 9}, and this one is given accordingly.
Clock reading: {"hour": 9, "minute": 29, "second": 36}
